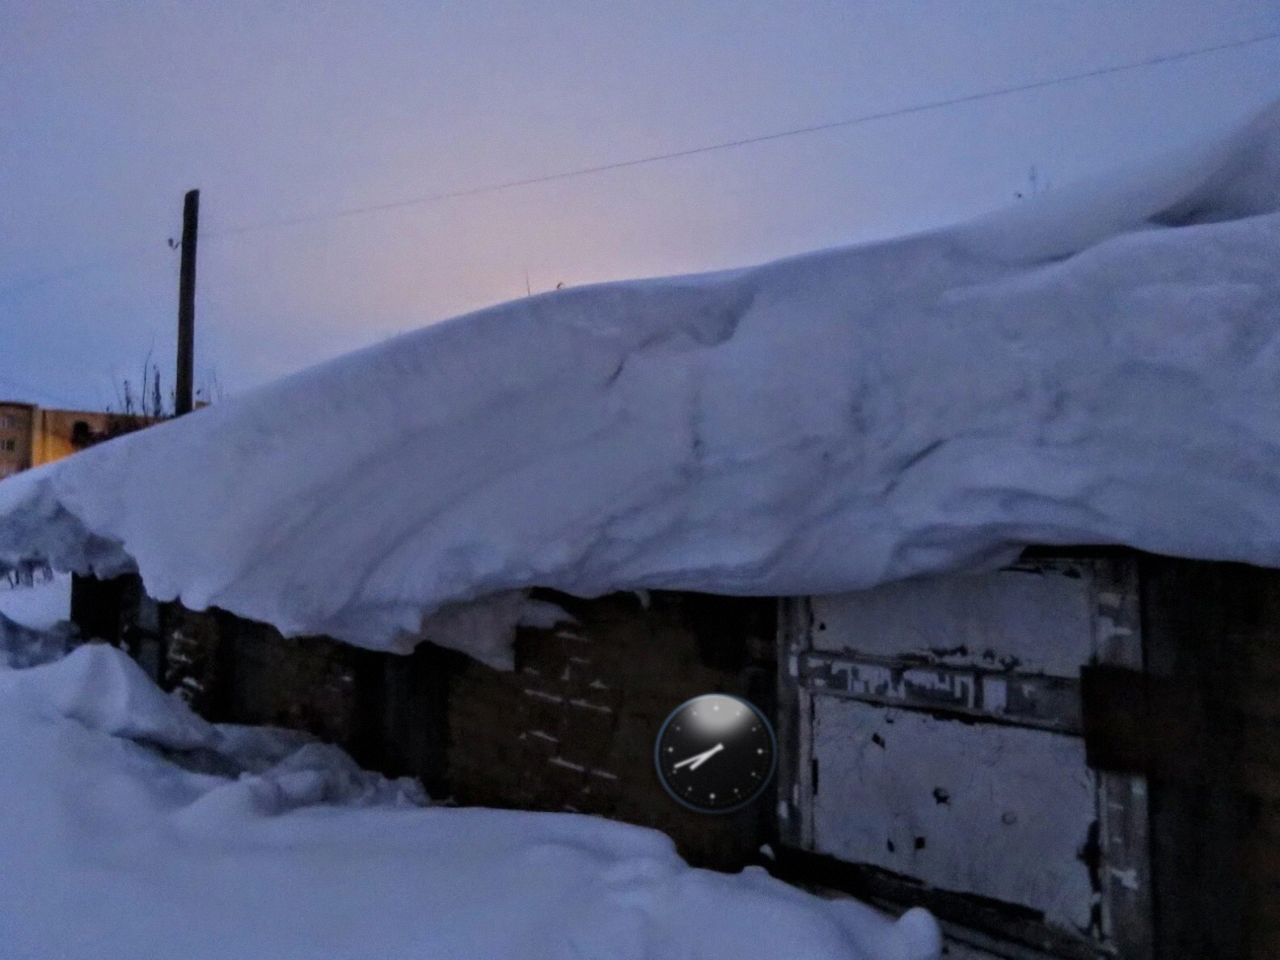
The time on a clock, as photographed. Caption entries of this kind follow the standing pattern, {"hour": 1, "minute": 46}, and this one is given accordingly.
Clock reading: {"hour": 7, "minute": 41}
